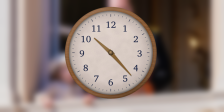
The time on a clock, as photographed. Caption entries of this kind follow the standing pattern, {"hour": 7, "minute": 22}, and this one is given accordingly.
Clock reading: {"hour": 10, "minute": 23}
